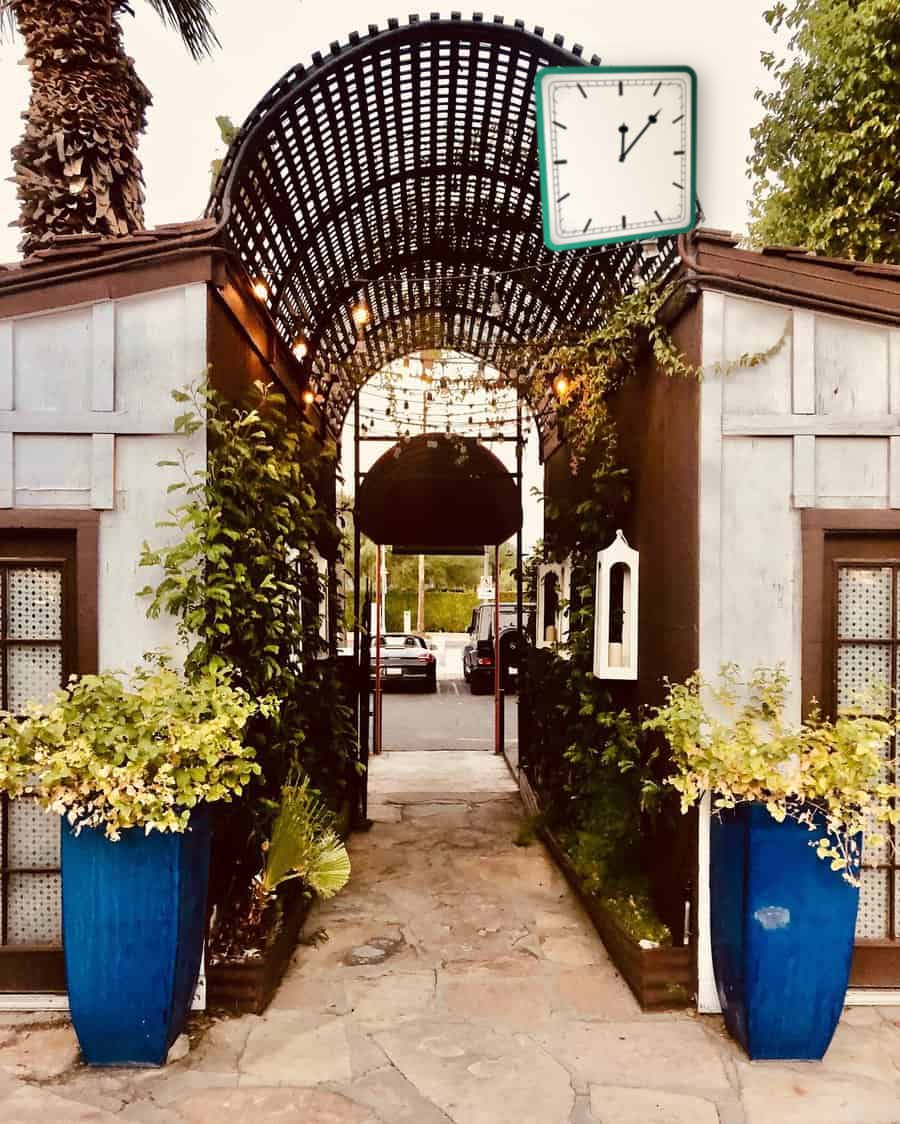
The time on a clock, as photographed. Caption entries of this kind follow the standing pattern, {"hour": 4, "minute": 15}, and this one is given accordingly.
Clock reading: {"hour": 12, "minute": 7}
